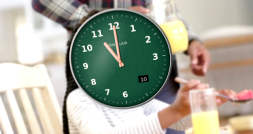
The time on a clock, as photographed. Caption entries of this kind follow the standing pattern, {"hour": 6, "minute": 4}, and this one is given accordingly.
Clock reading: {"hour": 11, "minute": 0}
